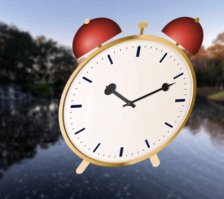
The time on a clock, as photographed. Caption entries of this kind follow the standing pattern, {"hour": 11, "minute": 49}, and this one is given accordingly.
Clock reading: {"hour": 10, "minute": 11}
